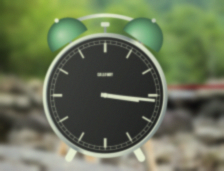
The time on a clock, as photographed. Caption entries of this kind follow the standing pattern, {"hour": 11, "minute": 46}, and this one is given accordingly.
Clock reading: {"hour": 3, "minute": 16}
